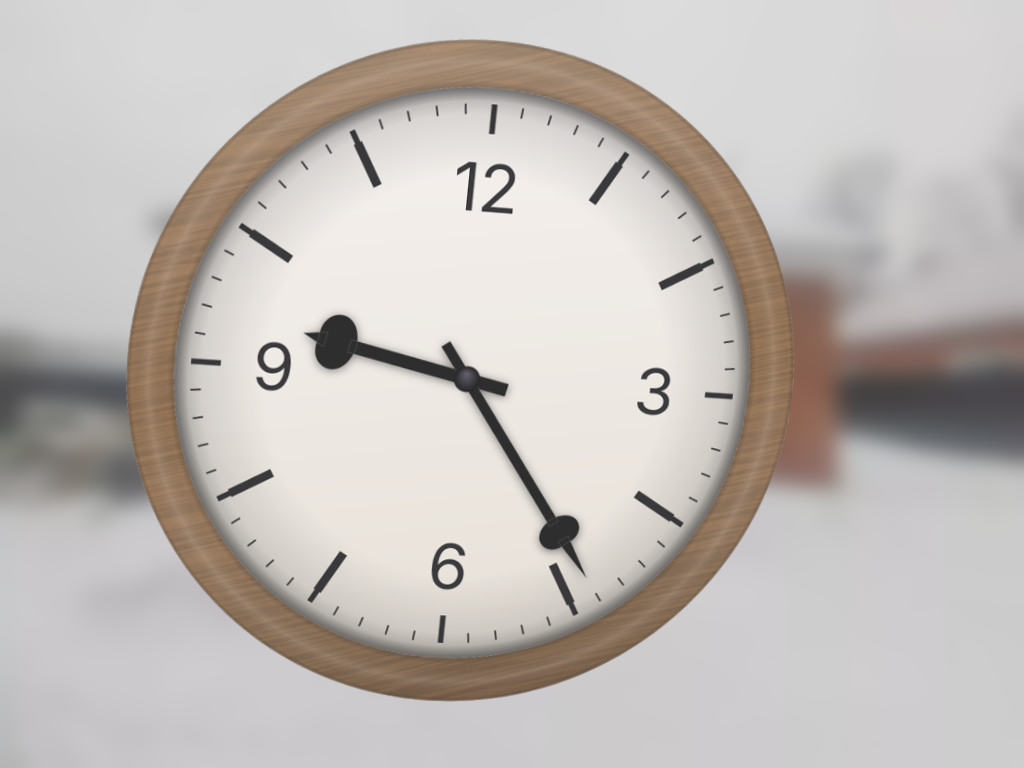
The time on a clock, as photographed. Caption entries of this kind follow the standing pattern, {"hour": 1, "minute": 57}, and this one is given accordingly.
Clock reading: {"hour": 9, "minute": 24}
